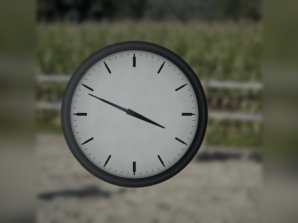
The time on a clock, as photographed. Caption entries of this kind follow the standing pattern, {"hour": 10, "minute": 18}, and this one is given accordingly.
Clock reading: {"hour": 3, "minute": 49}
